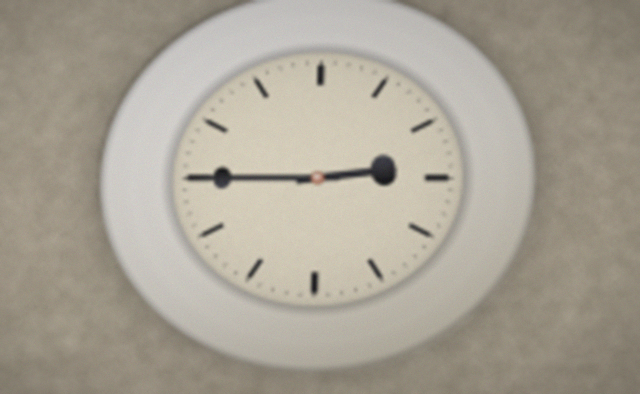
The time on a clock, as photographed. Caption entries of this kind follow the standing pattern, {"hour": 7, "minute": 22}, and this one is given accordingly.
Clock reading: {"hour": 2, "minute": 45}
